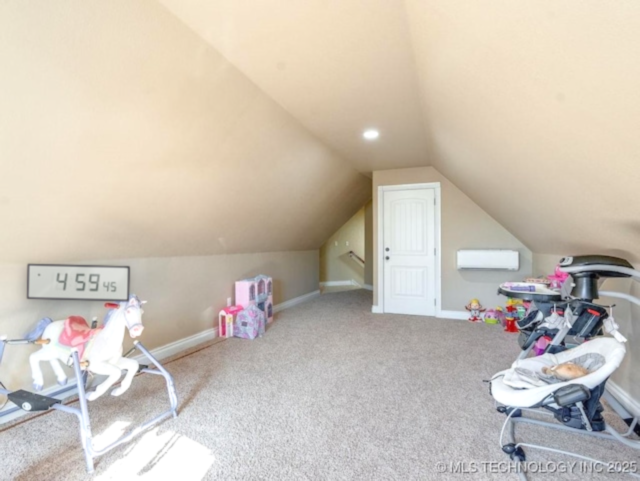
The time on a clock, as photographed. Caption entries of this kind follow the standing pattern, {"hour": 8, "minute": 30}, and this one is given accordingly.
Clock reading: {"hour": 4, "minute": 59}
